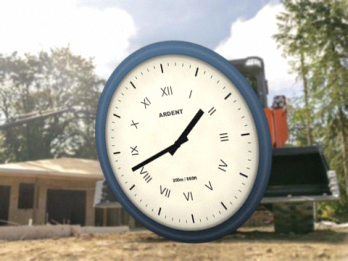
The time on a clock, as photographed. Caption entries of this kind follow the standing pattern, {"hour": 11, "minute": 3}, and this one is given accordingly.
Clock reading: {"hour": 1, "minute": 42}
